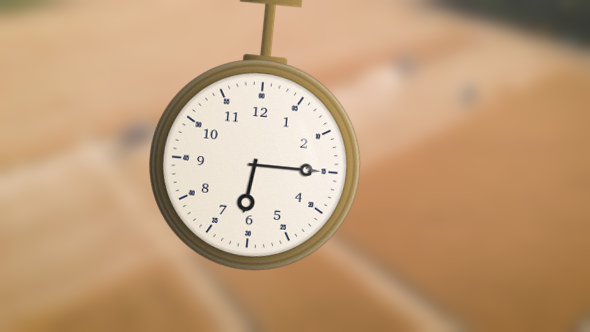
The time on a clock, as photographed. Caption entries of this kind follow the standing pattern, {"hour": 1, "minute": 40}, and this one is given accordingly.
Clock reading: {"hour": 6, "minute": 15}
